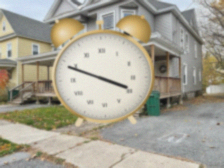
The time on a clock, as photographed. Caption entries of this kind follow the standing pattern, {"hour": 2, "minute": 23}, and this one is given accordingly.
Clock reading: {"hour": 3, "minute": 49}
